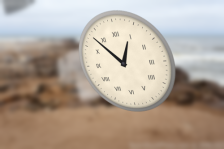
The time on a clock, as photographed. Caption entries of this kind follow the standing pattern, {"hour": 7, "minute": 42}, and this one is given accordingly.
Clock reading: {"hour": 12, "minute": 53}
